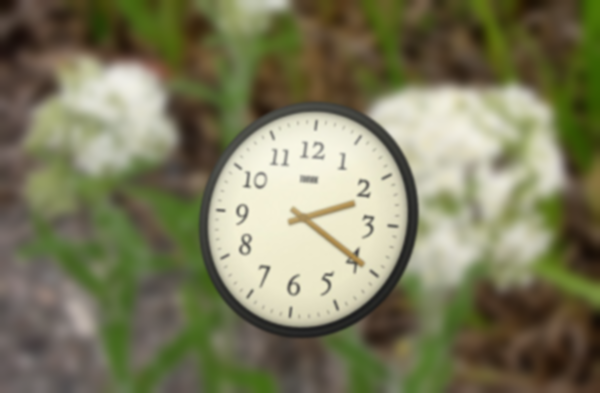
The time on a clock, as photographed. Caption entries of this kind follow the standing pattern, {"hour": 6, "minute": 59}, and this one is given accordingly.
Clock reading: {"hour": 2, "minute": 20}
